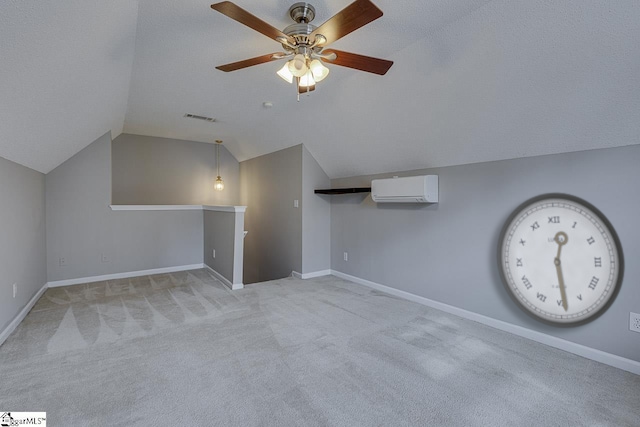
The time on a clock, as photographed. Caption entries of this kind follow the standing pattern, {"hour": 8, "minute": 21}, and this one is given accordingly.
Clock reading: {"hour": 12, "minute": 29}
